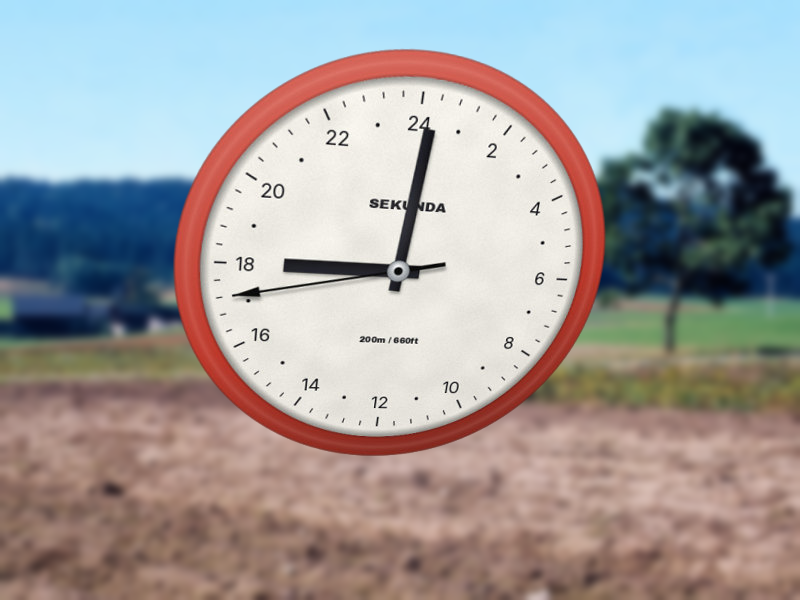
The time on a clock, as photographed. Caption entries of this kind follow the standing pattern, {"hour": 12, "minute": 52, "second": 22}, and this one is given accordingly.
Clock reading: {"hour": 18, "minute": 0, "second": 43}
